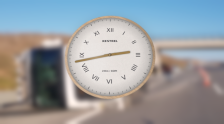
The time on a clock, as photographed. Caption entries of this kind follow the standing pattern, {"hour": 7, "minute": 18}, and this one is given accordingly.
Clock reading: {"hour": 2, "minute": 43}
